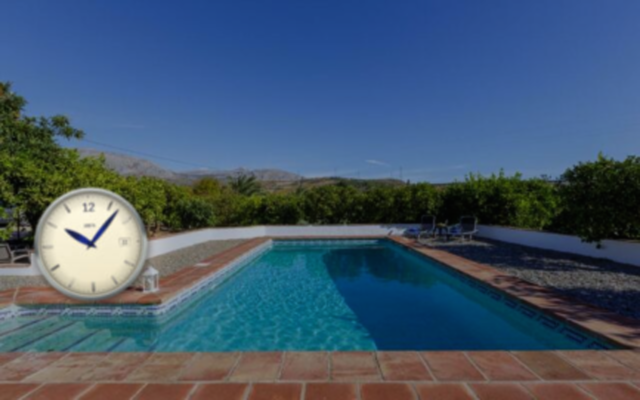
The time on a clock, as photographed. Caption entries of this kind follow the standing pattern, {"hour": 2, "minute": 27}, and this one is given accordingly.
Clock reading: {"hour": 10, "minute": 7}
